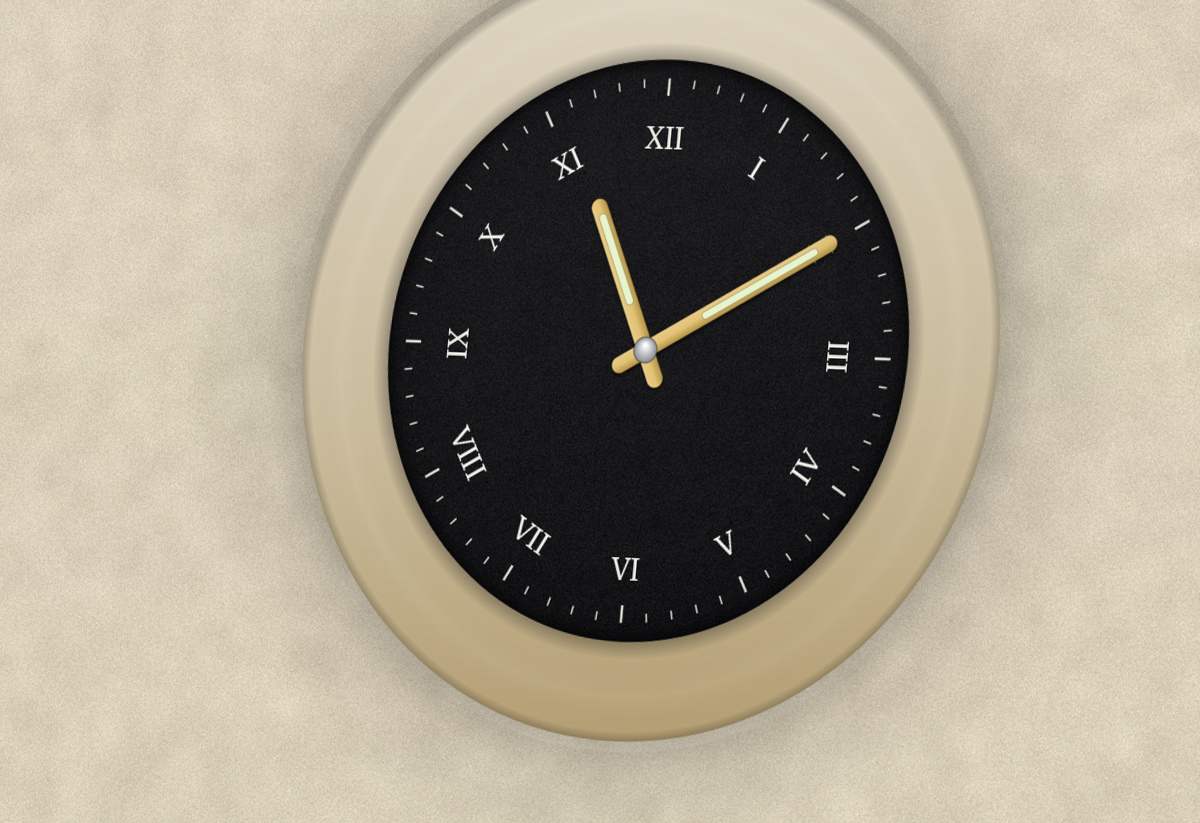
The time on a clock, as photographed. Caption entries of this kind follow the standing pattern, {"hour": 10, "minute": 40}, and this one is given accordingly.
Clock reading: {"hour": 11, "minute": 10}
